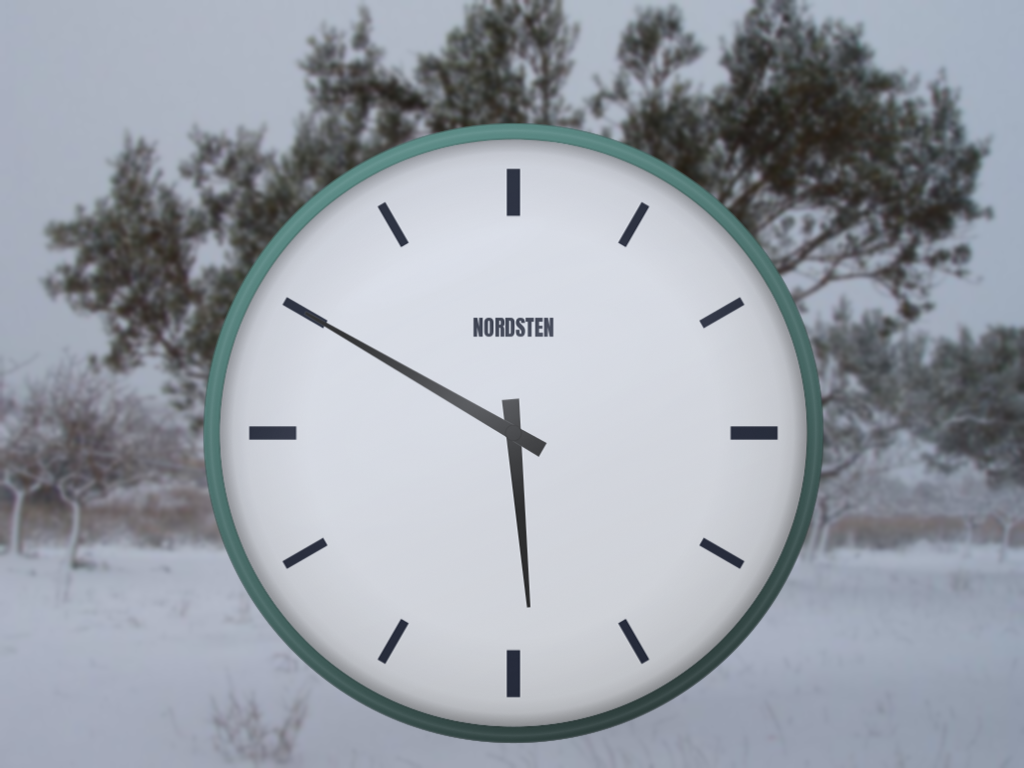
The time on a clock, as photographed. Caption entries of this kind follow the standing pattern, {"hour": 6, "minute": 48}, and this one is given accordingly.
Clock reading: {"hour": 5, "minute": 50}
